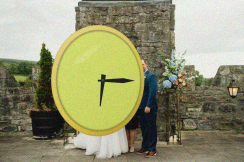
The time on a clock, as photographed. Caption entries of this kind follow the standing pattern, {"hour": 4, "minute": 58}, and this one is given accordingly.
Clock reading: {"hour": 6, "minute": 15}
